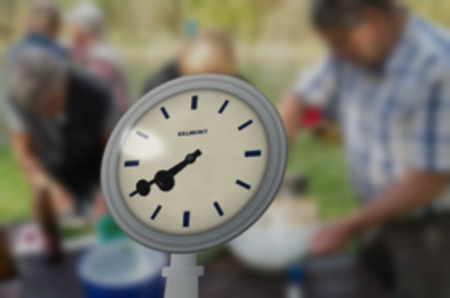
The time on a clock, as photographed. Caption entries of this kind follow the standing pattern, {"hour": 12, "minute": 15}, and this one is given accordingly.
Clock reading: {"hour": 7, "minute": 40}
